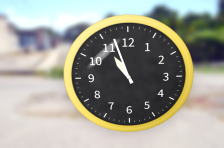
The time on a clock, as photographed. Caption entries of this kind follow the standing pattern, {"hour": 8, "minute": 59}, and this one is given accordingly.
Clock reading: {"hour": 10, "minute": 57}
